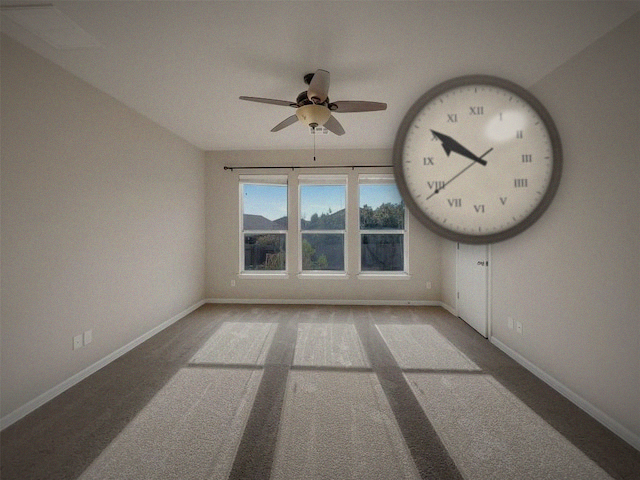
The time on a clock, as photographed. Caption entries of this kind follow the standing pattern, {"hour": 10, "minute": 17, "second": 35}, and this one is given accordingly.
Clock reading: {"hour": 9, "minute": 50, "second": 39}
